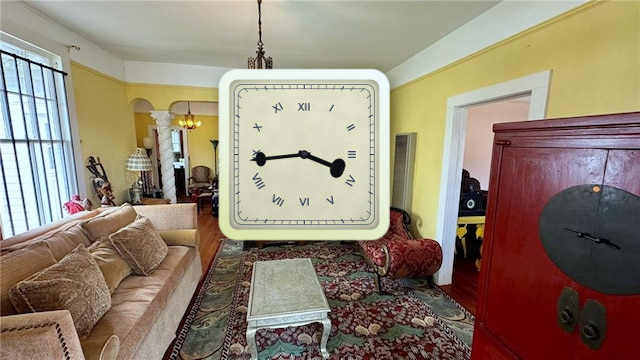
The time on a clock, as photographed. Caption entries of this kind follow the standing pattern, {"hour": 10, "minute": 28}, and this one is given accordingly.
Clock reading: {"hour": 3, "minute": 44}
